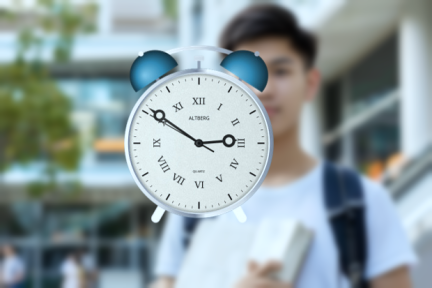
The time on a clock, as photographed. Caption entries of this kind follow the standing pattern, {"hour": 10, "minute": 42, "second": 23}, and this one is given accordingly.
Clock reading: {"hour": 2, "minute": 50, "second": 50}
